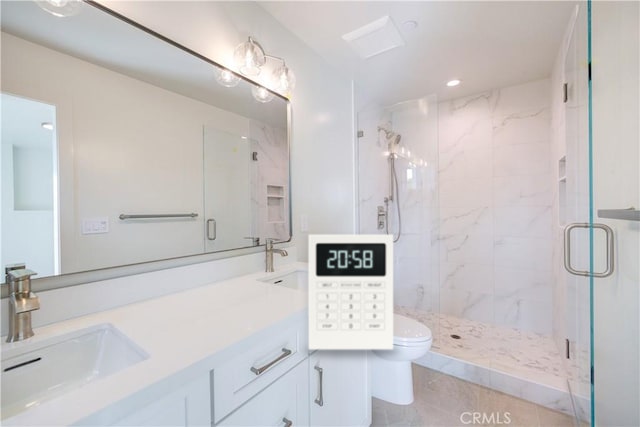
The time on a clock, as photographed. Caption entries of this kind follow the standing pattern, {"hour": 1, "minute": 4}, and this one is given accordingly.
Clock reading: {"hour": 20, "minute": 58}
